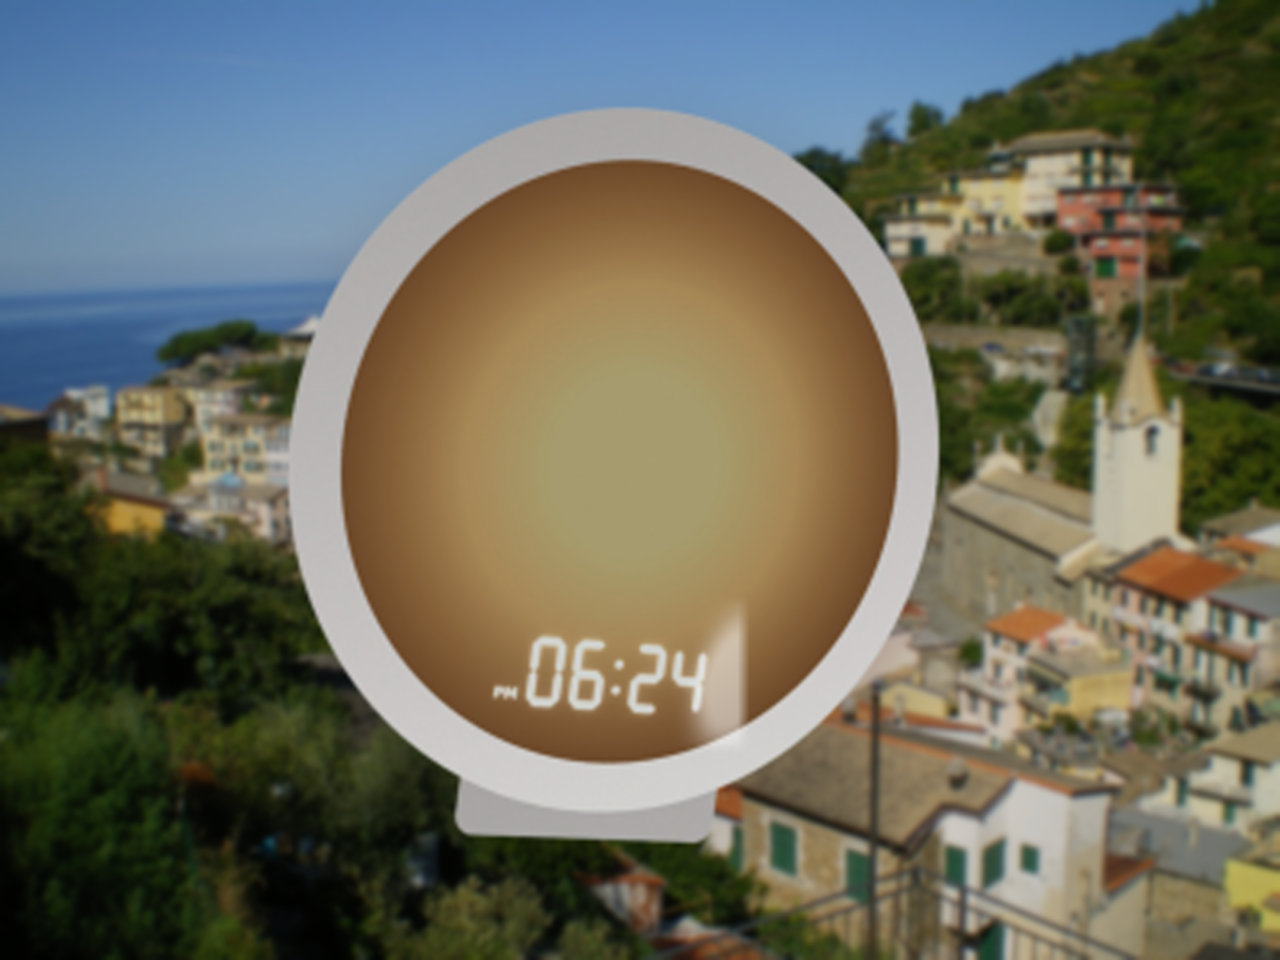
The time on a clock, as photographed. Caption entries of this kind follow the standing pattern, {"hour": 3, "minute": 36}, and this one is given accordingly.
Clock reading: {"hour": 6, "minute": 24}
